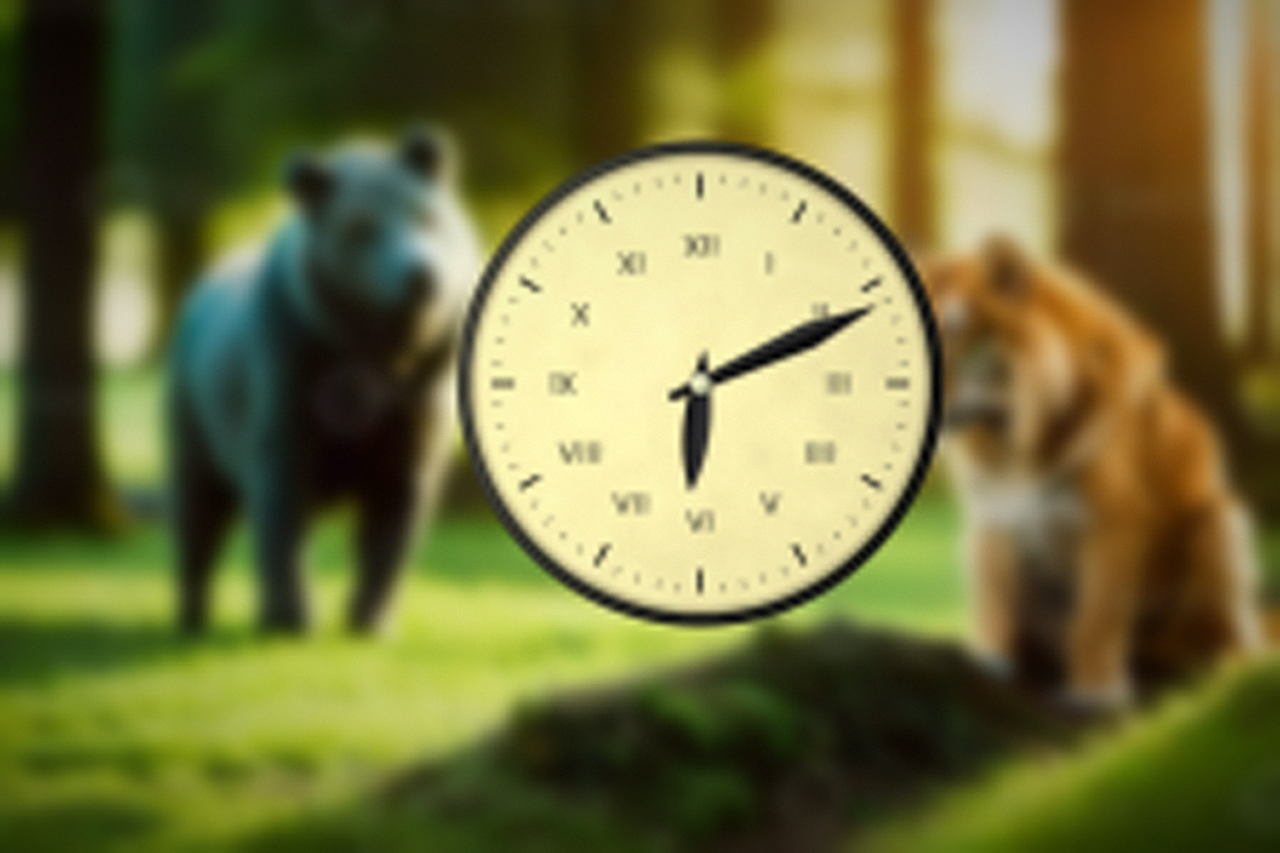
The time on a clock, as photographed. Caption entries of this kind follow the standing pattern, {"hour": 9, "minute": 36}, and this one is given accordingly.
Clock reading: {"hour": 6, "minute": 11}
